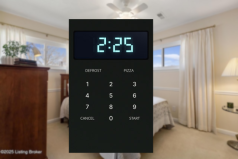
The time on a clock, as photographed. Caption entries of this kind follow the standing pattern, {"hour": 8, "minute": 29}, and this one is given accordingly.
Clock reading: {"hour": 2, "minute": 25}
